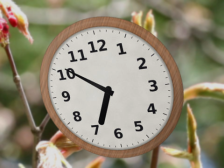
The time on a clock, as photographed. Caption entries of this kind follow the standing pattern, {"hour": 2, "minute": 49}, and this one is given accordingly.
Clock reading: {"hour": 6, "minute": 51}
